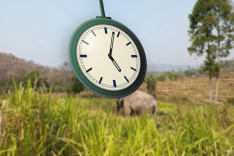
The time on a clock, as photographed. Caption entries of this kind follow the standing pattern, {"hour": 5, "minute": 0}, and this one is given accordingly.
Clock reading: {"hour": 5, "minute": 3}
